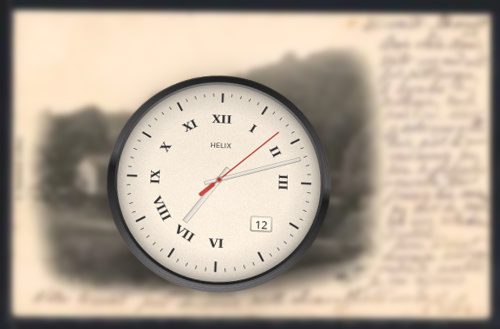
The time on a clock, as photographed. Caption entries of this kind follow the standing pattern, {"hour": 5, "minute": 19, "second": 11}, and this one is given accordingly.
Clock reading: {"hour": 7, "minute": 12, "second": 8}
